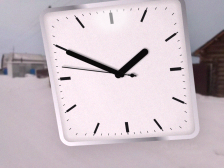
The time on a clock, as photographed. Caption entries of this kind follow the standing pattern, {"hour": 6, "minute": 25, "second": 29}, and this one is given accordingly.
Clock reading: {"hour": 1, "minute": 49, "second": 47}
